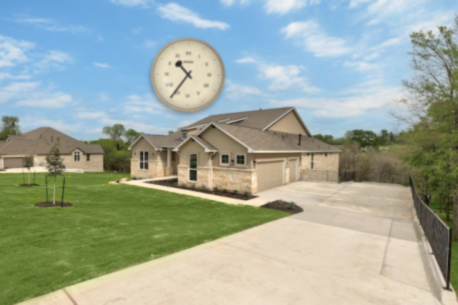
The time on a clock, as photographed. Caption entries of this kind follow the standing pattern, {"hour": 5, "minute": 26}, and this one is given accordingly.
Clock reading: {"hour": 10, "minute": 36}
